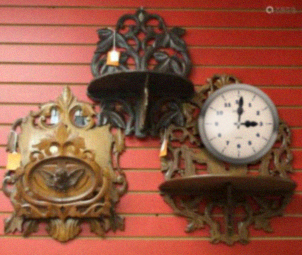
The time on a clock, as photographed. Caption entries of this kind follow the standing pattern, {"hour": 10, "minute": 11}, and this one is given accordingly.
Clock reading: {"hour": 3, "minute": 1}
